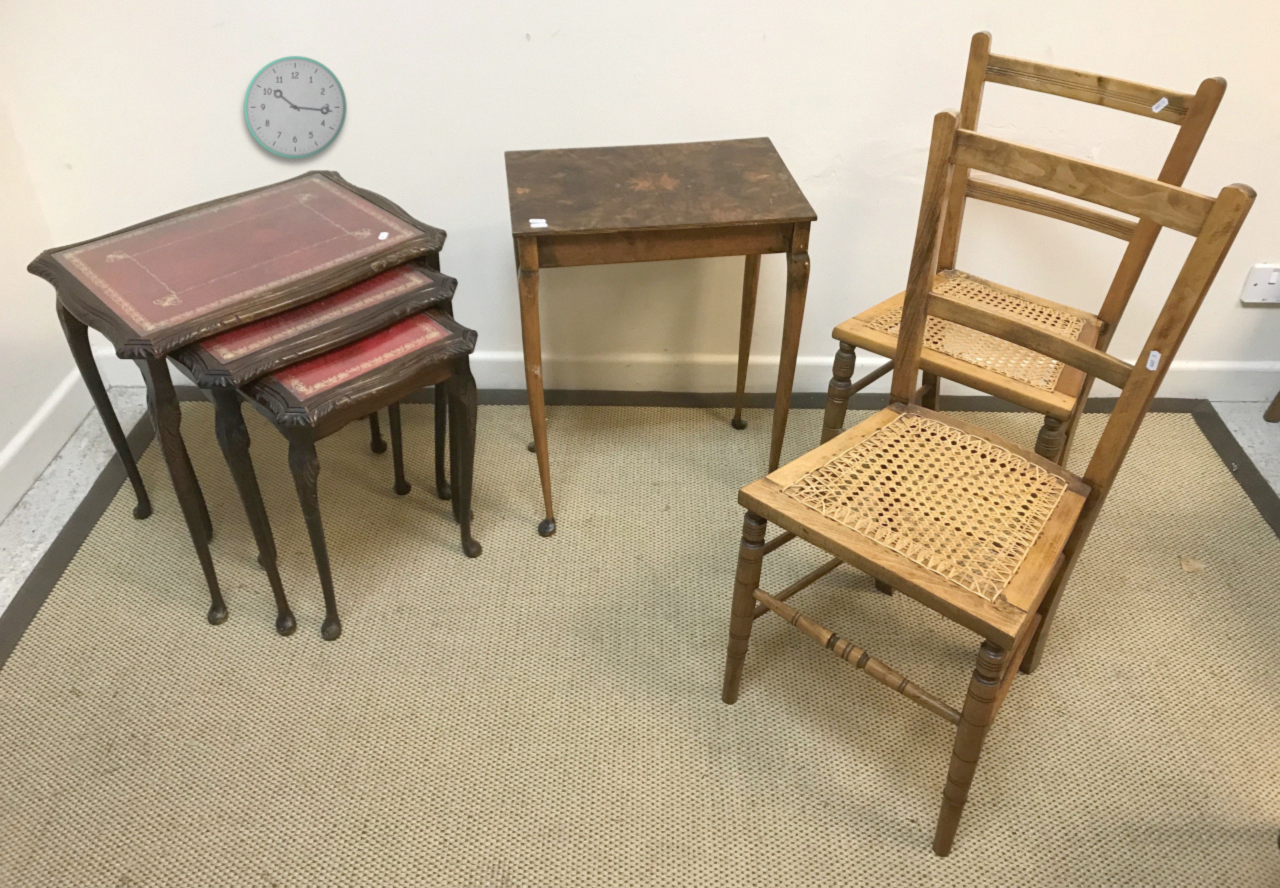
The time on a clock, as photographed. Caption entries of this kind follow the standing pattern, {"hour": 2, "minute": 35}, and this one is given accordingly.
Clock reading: {"hour": 10, "minute": 16}
